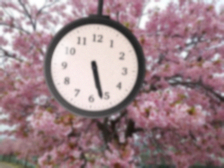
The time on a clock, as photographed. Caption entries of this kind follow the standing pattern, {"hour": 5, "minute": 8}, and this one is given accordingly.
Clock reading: {"hour": 5, "minute": 27}
